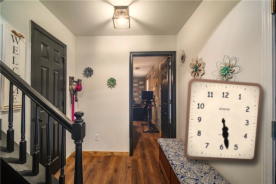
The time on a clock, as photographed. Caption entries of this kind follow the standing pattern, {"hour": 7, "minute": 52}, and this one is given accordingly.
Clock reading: {"hour": 5, "minute": 28}
